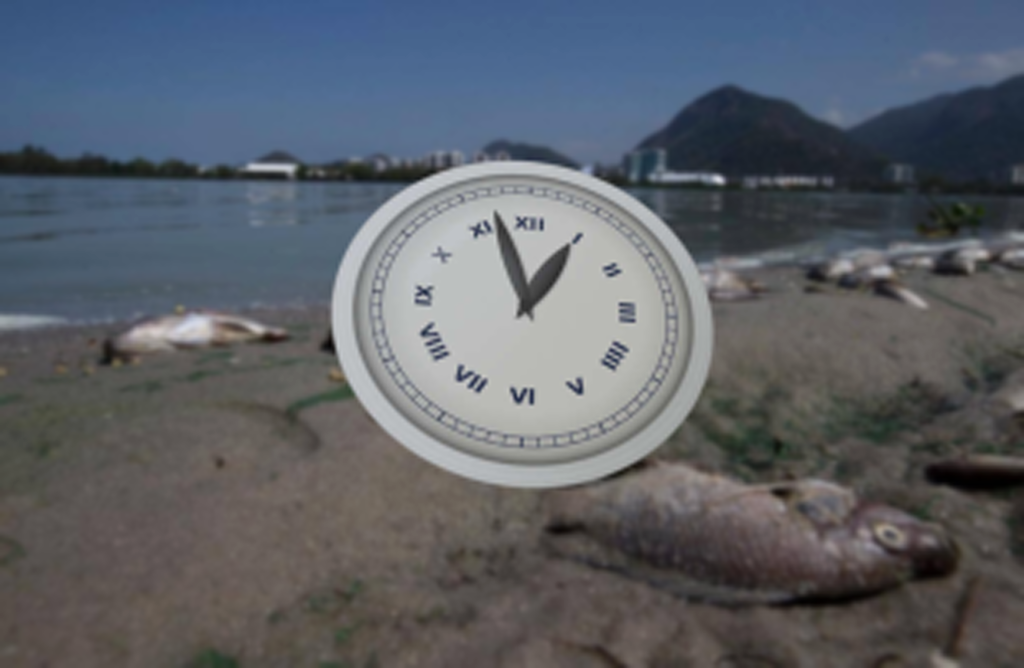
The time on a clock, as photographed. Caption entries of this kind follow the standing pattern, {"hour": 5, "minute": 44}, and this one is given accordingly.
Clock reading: {"hour": 12, "minute": 57}
